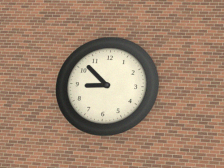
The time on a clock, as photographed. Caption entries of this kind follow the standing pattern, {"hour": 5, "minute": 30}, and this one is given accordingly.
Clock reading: {"hour": 8, "minute": 52}
